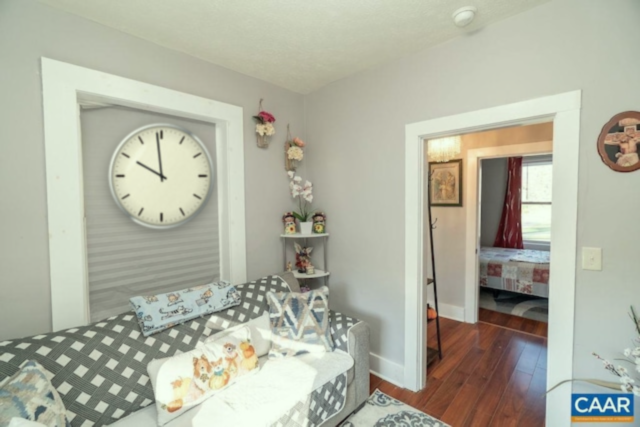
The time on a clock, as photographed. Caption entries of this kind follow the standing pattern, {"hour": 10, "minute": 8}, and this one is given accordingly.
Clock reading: {"hour": 9, "minute": 59}
